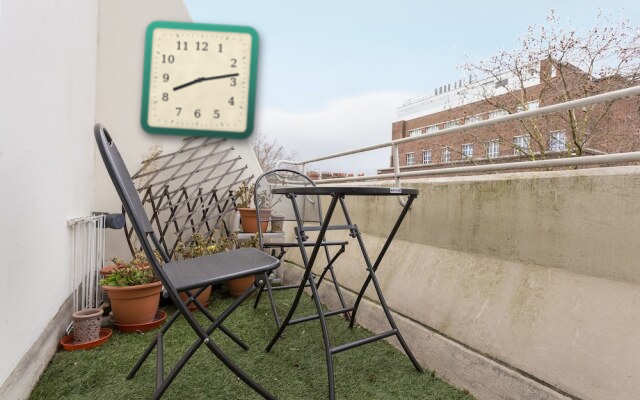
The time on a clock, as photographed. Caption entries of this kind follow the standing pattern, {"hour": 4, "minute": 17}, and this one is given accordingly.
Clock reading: {"hour": 8, "minute": 13}
